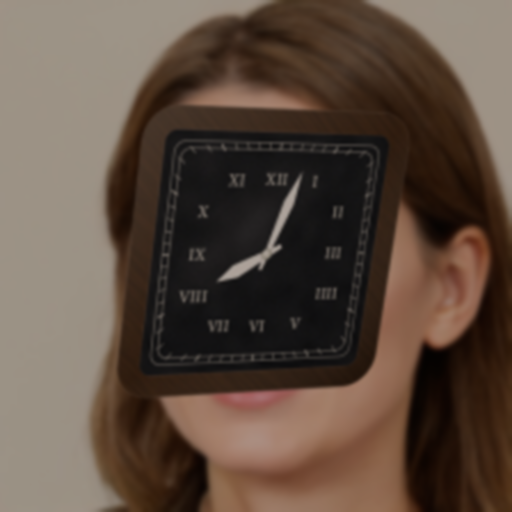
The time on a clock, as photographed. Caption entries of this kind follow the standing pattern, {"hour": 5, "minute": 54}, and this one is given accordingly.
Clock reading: {"hour": 8, "minute": 3}
